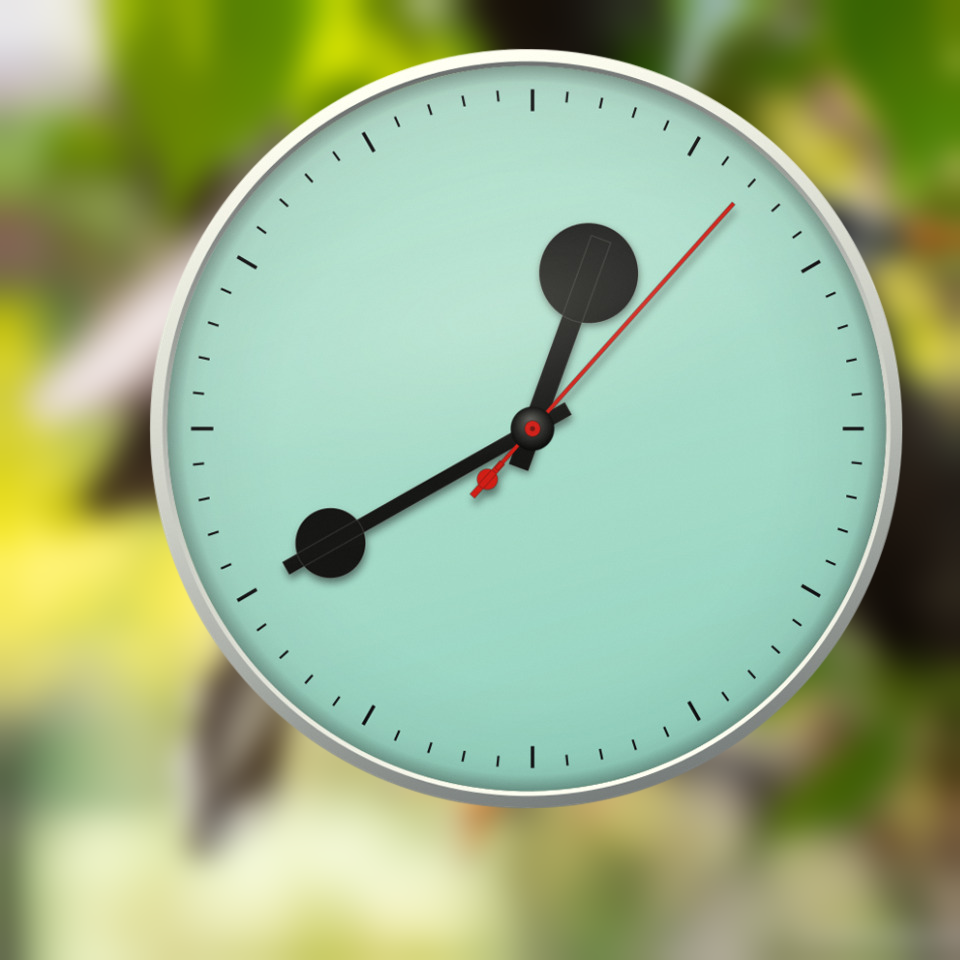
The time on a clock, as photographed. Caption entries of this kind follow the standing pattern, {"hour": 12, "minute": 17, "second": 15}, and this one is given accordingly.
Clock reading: {"hour": 12, "minute": 40, "second": 7}
